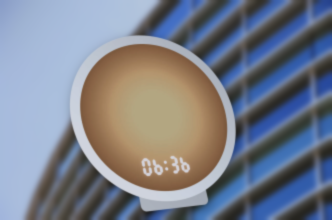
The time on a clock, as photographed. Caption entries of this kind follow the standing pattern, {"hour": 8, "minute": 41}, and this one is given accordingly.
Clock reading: {"hour": 6, "minute": 36}
